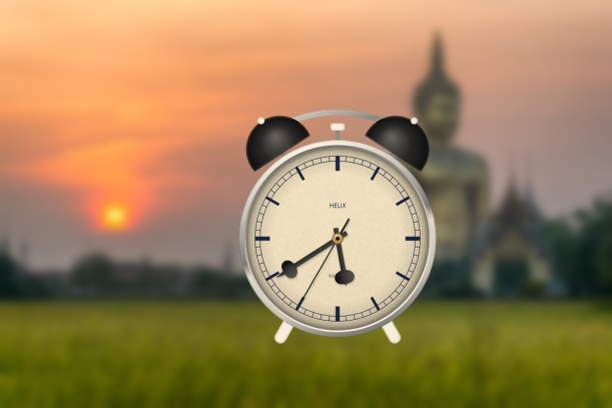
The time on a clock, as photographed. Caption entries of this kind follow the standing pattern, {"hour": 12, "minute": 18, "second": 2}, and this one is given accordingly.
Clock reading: {"hour": 5, "minute": 39, "second": 35}
